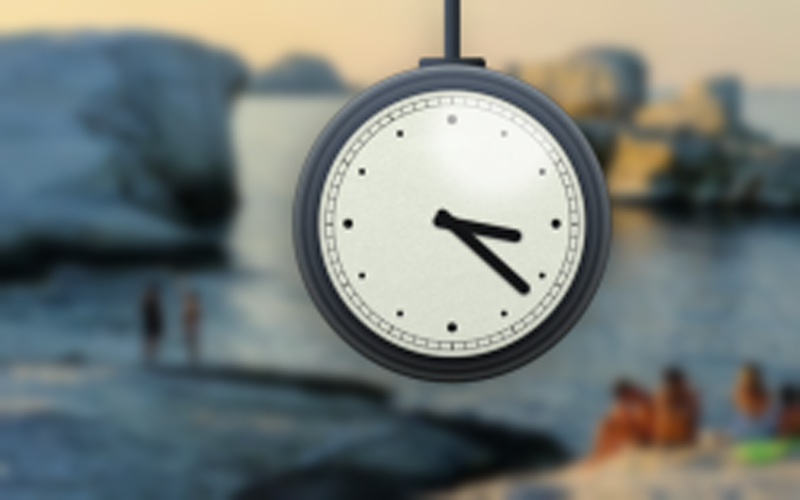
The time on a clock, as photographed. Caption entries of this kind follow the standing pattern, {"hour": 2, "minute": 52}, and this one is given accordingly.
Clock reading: {"hour": 3, "minute": 22}
